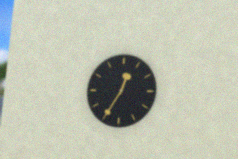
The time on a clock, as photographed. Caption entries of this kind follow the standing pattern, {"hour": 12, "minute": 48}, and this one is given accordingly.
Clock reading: {"hour": 12, "minute": 35}
